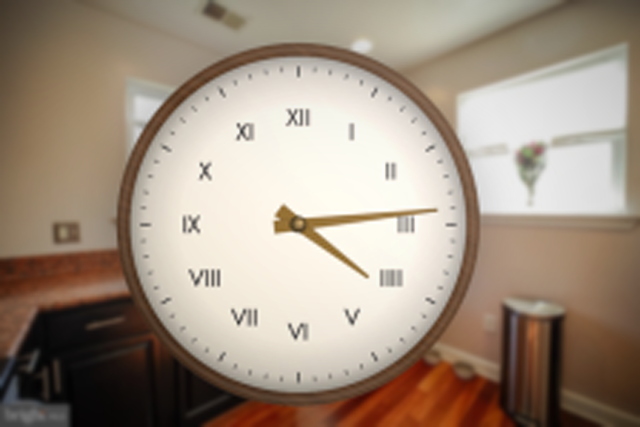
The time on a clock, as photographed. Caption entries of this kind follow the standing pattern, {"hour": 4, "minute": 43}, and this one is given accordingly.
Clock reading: {"hour": 4, "minute": 14}
